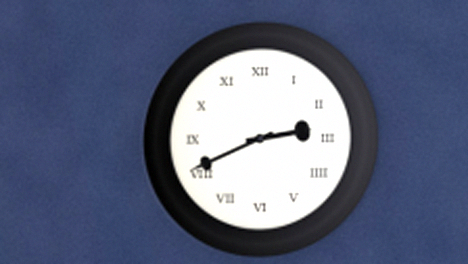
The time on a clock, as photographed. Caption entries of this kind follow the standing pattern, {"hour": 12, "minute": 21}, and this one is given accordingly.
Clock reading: {"hour": 2, "minute": 41}
